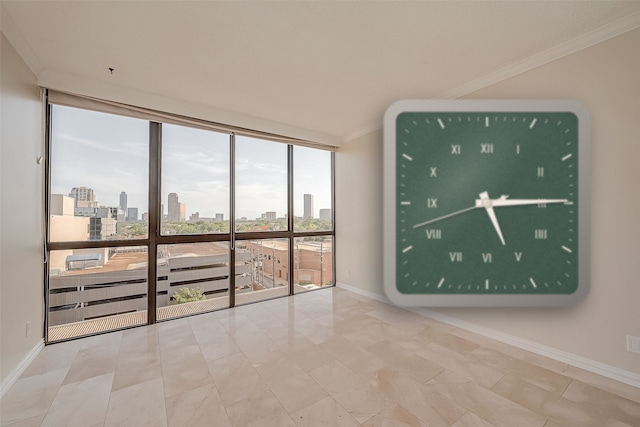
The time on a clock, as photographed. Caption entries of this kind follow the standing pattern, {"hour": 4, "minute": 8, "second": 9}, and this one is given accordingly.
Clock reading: {"hour": 5, "minute": 14, "second": 42}
